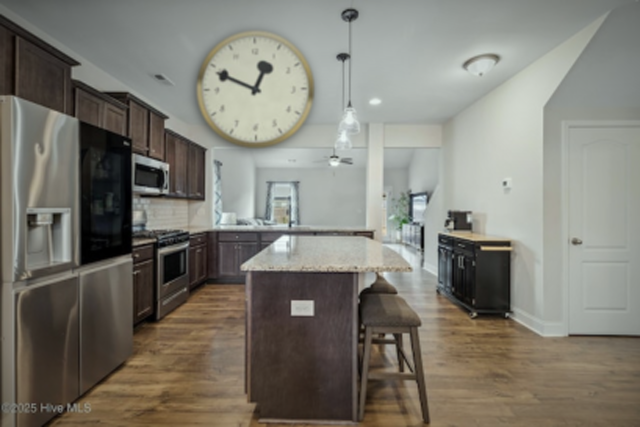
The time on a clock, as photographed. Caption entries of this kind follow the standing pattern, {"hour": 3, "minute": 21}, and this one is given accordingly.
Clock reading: {"hour": 12, "minute": 49}
